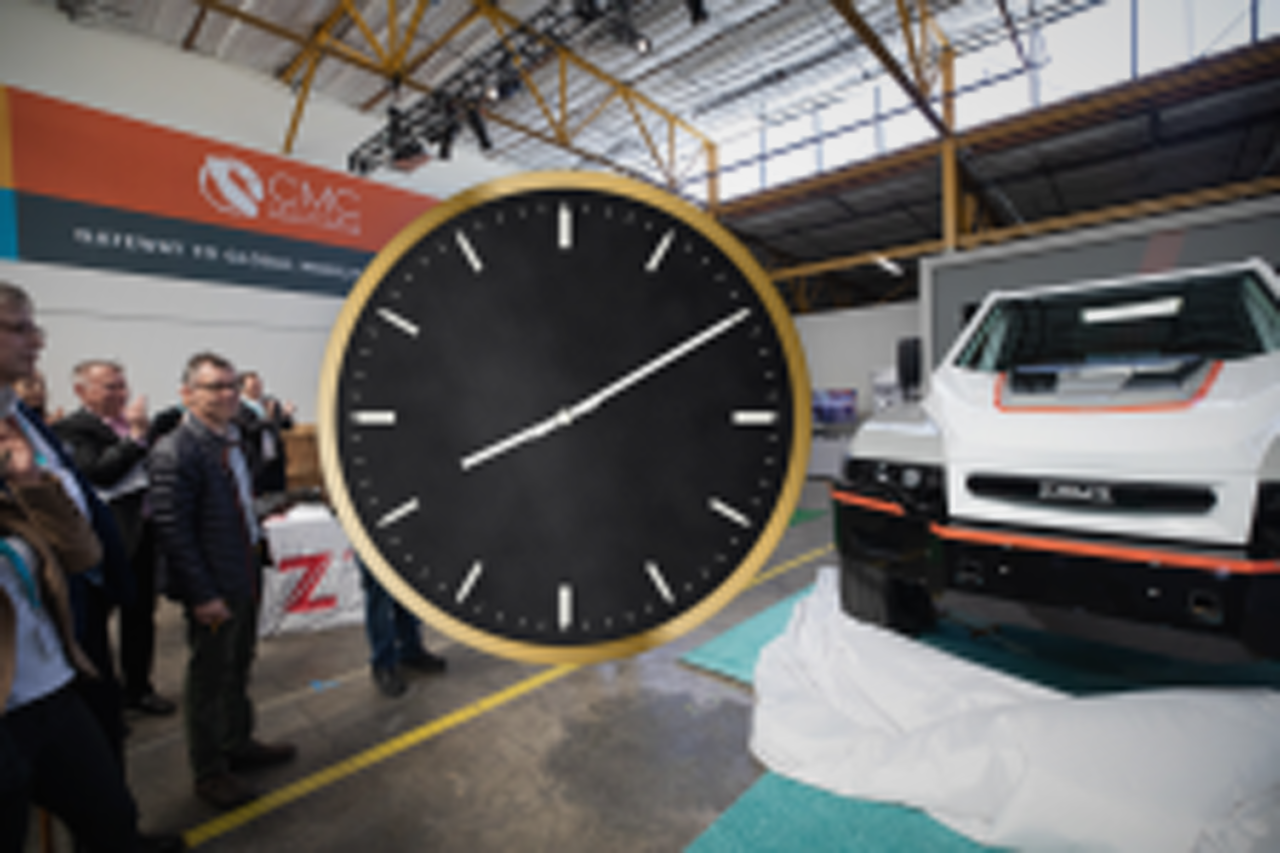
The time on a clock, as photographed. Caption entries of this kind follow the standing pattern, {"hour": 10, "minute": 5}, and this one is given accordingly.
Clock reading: {"hour": 8, "minute": 10}
